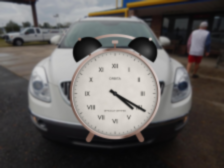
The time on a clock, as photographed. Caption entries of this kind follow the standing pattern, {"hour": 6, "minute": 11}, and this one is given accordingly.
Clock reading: {"hour": 4, "minute": 20}
